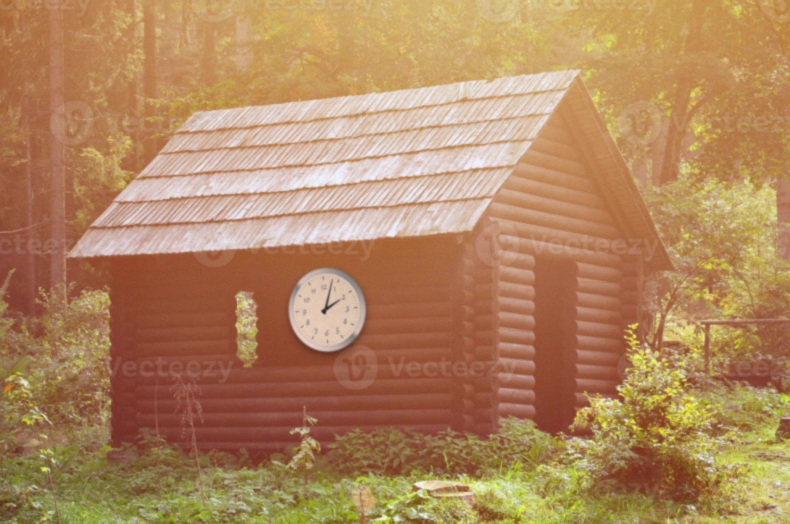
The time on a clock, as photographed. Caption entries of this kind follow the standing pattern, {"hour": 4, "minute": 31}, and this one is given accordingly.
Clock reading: {"hour": 2, "minute": 3}
